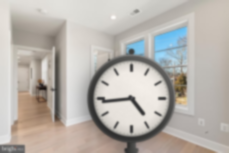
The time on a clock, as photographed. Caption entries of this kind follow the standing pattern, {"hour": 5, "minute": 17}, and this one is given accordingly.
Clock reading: {"hour": 4, "minute": 44}
